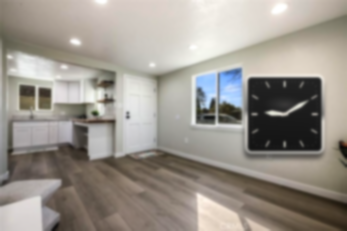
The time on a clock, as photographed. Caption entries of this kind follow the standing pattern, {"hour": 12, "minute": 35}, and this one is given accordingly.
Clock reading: {"hour": 9, "minute": 10}
